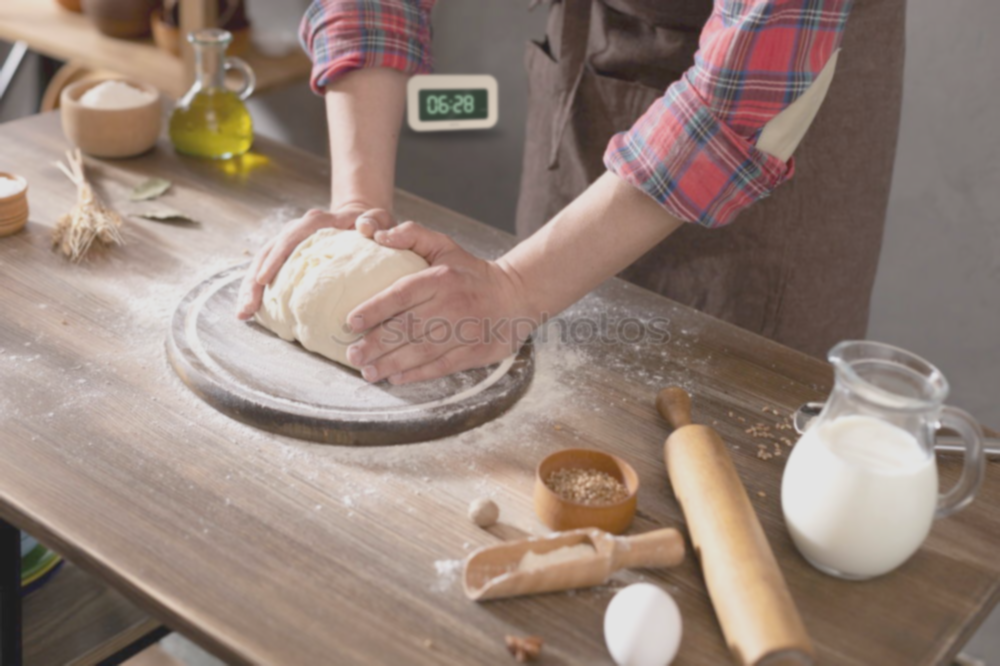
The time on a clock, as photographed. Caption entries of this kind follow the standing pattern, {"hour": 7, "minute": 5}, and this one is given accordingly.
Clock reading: {"hour": 6, "minute": 28}
